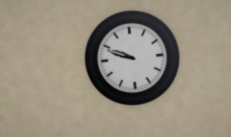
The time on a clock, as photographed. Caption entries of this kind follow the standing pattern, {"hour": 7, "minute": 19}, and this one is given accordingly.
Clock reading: {"hour": 9, "minute": 49}
